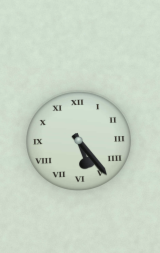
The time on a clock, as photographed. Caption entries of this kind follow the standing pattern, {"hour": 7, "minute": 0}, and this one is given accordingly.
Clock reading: {"hour": 5, "minute": 24}
